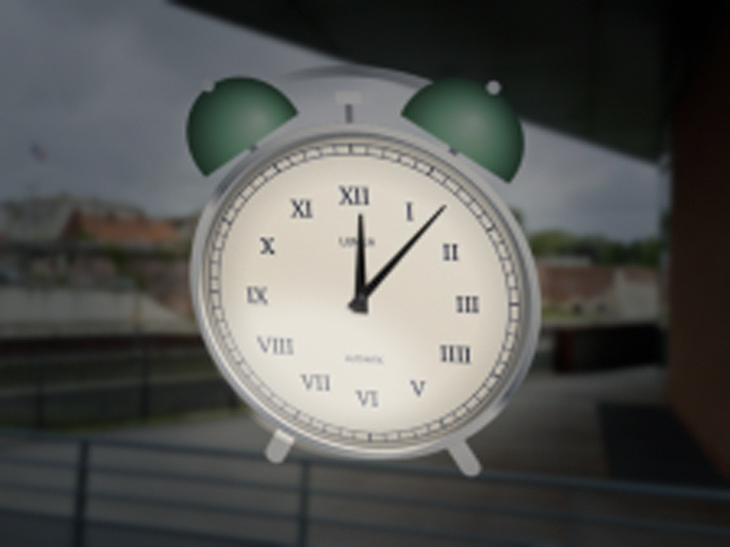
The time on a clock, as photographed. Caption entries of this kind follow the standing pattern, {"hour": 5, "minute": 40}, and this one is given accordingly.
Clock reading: {"hour": 12, "minute": 7}
